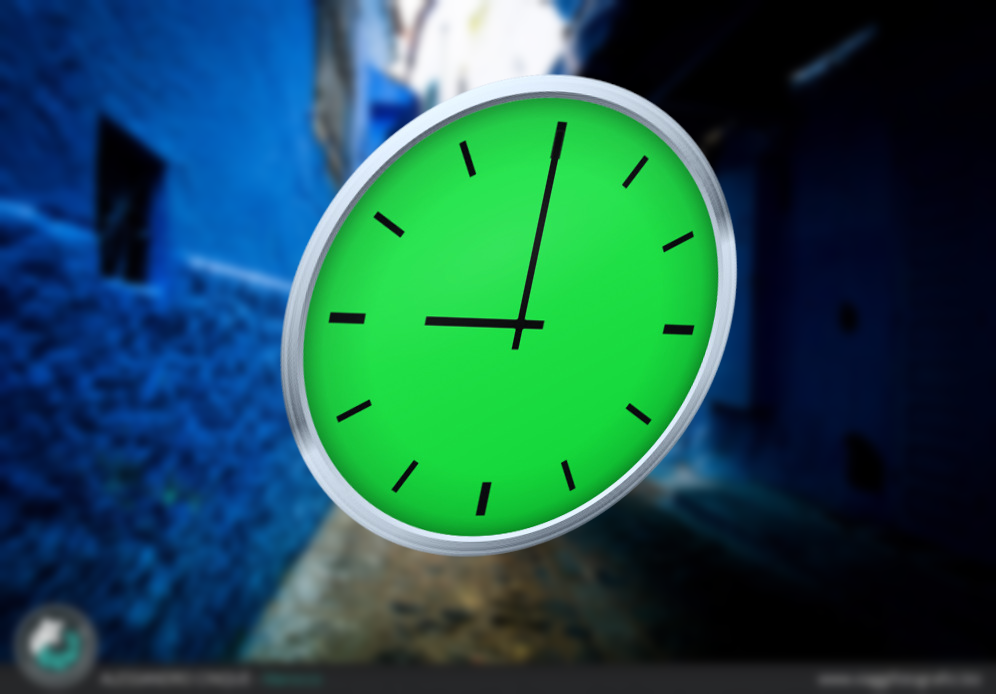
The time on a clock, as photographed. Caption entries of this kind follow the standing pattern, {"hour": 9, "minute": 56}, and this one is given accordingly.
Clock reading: {"hour": 9, "minute": 0}
